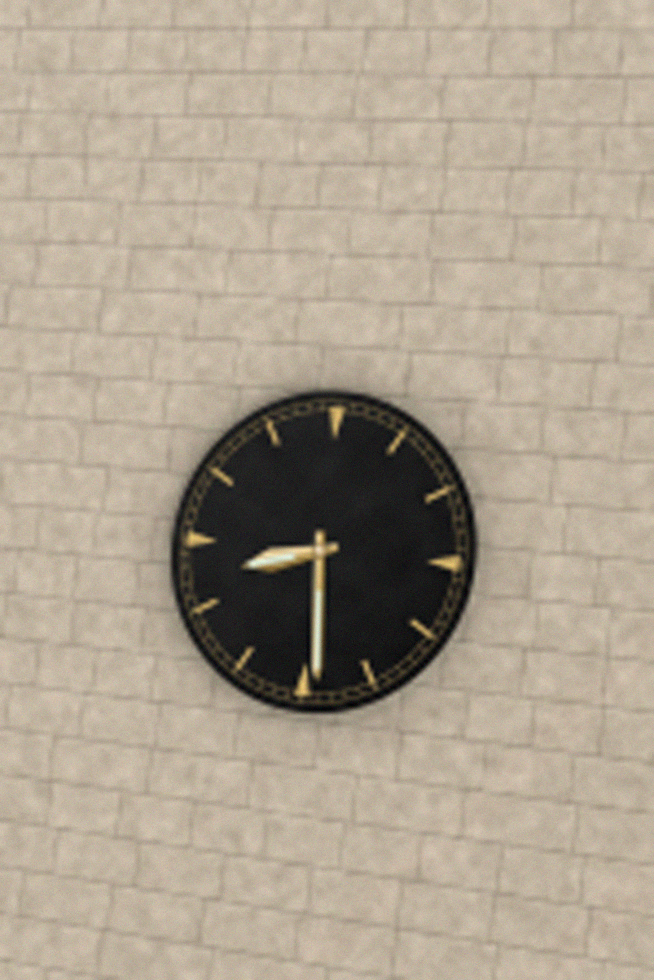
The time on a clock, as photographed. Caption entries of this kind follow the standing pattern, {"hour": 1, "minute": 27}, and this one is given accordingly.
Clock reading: {"hour": 8, "minute": 29}
